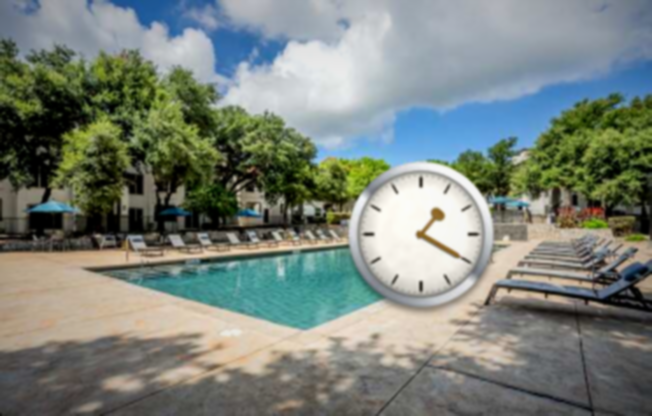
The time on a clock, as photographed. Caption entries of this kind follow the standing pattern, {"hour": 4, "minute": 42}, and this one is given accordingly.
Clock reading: {"hour": 1, "minute": 20}
